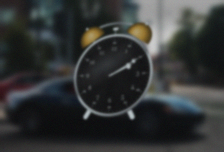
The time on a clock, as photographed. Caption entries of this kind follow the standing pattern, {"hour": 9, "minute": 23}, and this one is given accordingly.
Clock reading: {"hour": 2, "minute": 10}
